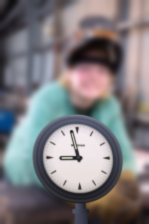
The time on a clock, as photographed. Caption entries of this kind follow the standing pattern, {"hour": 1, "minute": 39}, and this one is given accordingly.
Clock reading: {"hour": 8, "minute": 58}
